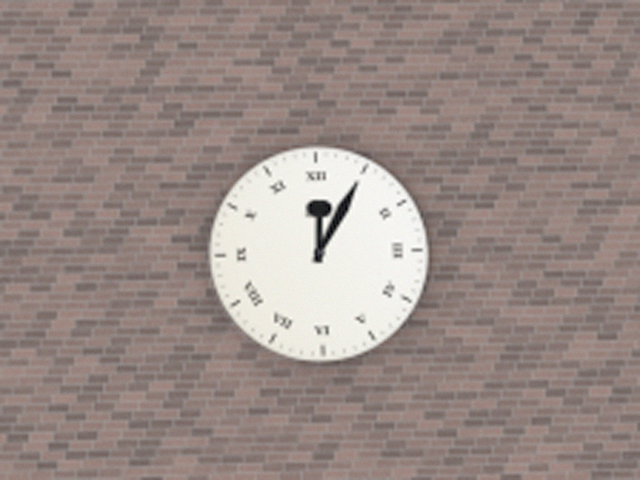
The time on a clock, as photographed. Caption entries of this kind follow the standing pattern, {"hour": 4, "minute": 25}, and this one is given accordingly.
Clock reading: {"hour": 12, "minute": 5}
